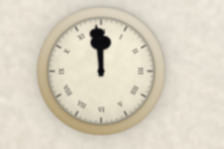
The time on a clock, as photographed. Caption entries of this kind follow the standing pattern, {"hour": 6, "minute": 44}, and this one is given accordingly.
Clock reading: {"hour": 11, "minute": 59}
